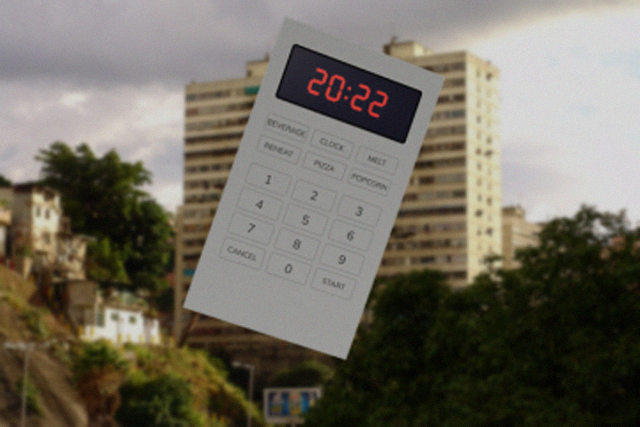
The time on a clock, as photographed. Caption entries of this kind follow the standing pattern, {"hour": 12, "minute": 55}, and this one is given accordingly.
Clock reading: {"hour": 20, "minute": 22}
